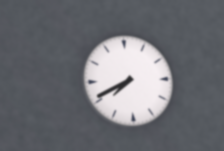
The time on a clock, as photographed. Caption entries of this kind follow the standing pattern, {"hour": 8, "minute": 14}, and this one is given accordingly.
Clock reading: {"hour": 7, "minute": 41}
